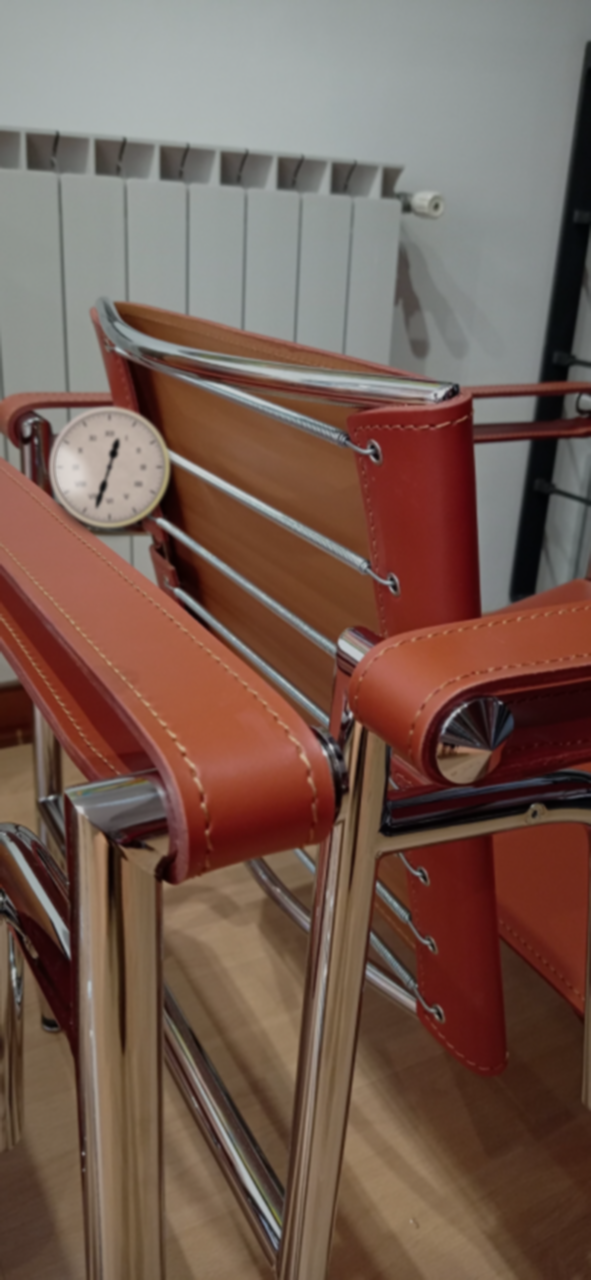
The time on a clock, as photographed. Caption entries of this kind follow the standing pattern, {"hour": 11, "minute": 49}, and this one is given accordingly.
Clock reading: {"hour": 12, "minute": 33}
